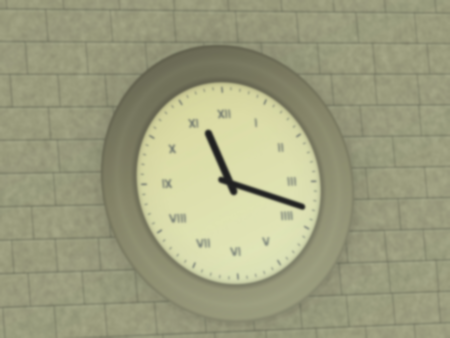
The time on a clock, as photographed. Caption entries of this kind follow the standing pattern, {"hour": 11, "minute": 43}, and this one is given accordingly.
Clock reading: {"hour": 11, "minute": 18}
